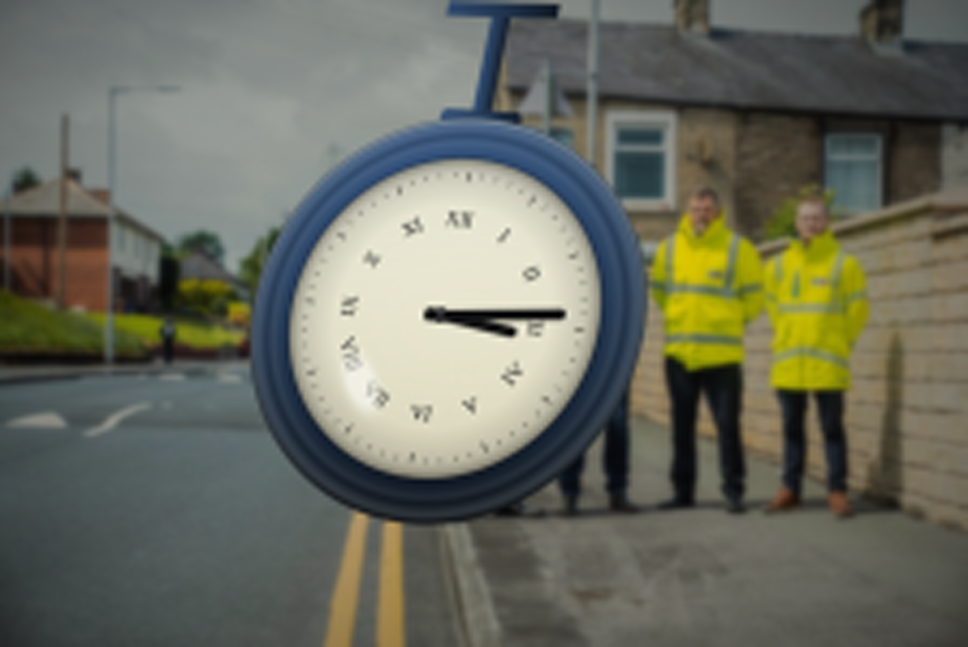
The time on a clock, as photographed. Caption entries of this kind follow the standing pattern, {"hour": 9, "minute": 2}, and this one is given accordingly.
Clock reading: {"hour": 3, "minute": 14}
